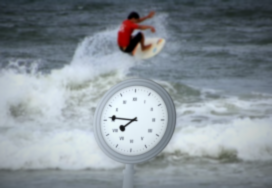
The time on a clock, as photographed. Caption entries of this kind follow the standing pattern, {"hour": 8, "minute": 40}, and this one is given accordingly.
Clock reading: {"hour": 7, "minute": 46}
